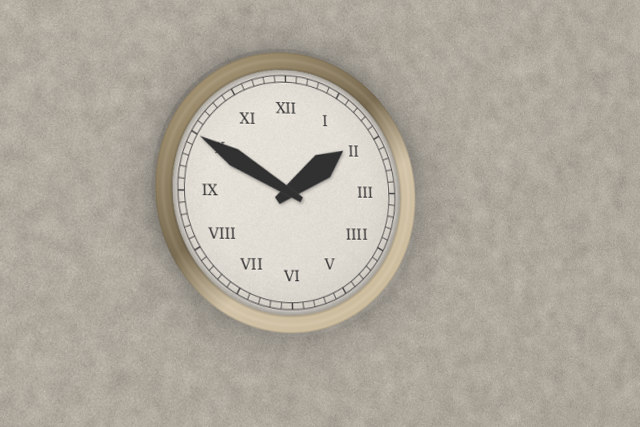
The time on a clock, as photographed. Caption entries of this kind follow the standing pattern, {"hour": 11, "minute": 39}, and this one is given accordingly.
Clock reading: {"hour": 1, "minute": 50}
